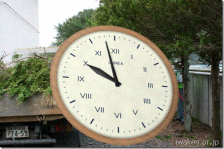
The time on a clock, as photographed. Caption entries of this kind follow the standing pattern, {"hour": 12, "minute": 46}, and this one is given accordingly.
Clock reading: {"hour": 9, "minute": 58}
